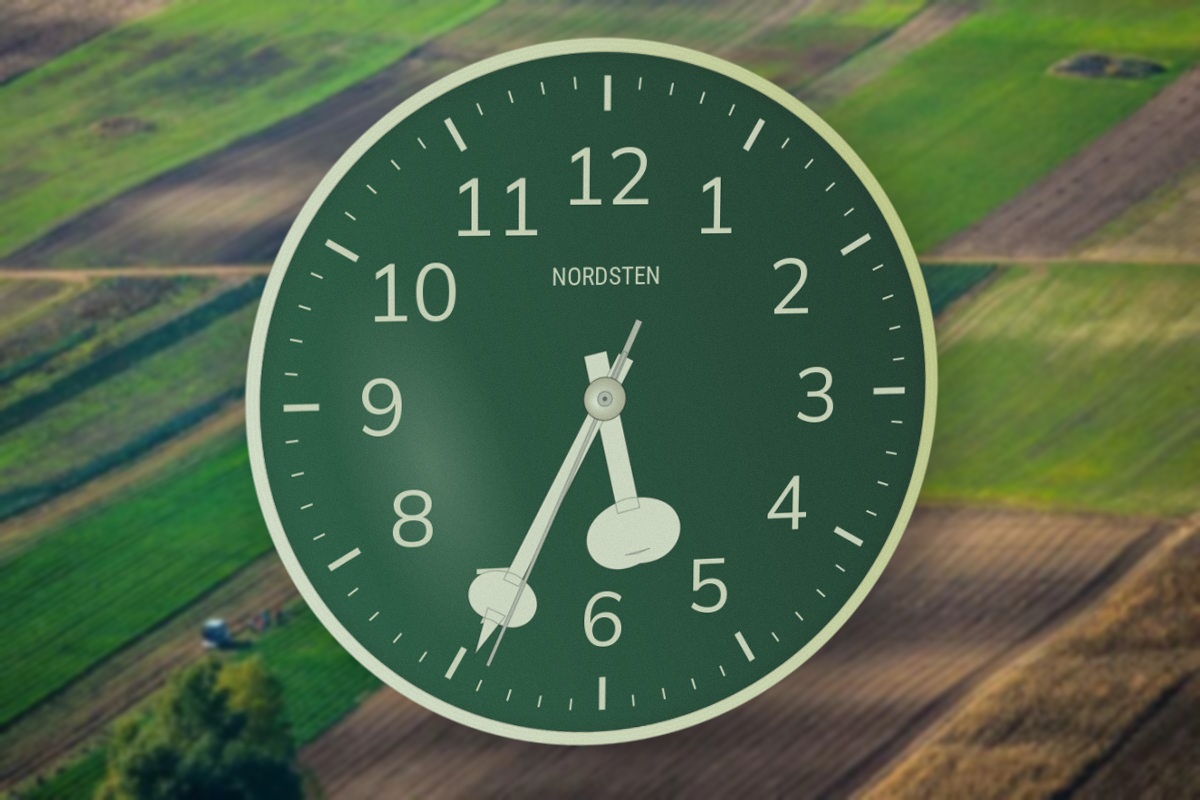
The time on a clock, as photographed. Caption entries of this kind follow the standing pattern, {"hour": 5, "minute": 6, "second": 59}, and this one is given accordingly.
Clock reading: {"hour": 5, "minute": 34, "second": 34}
